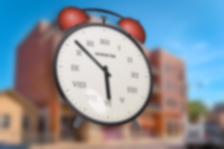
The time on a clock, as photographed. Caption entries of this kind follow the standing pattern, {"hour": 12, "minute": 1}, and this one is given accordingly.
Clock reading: {"hour": 5, "minute": 52}
